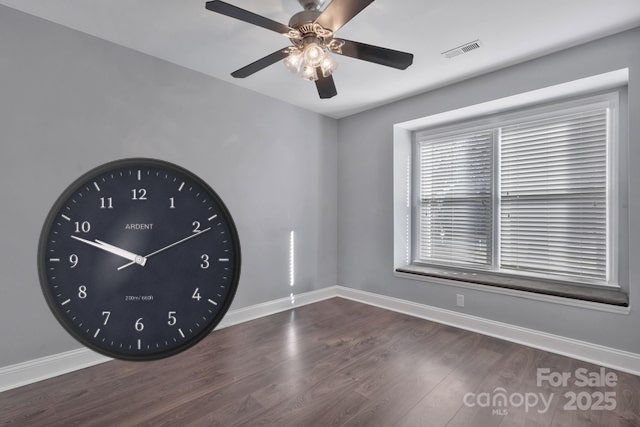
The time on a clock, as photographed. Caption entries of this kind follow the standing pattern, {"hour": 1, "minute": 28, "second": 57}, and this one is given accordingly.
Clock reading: {"hour": 9, "minute": 48, "second": 11}
